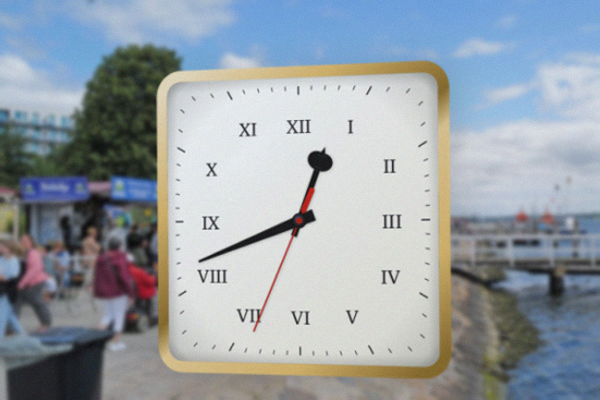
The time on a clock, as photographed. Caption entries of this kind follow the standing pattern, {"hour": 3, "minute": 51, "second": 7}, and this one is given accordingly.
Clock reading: {"hour": 12, "minute": 41, "second": 34}
